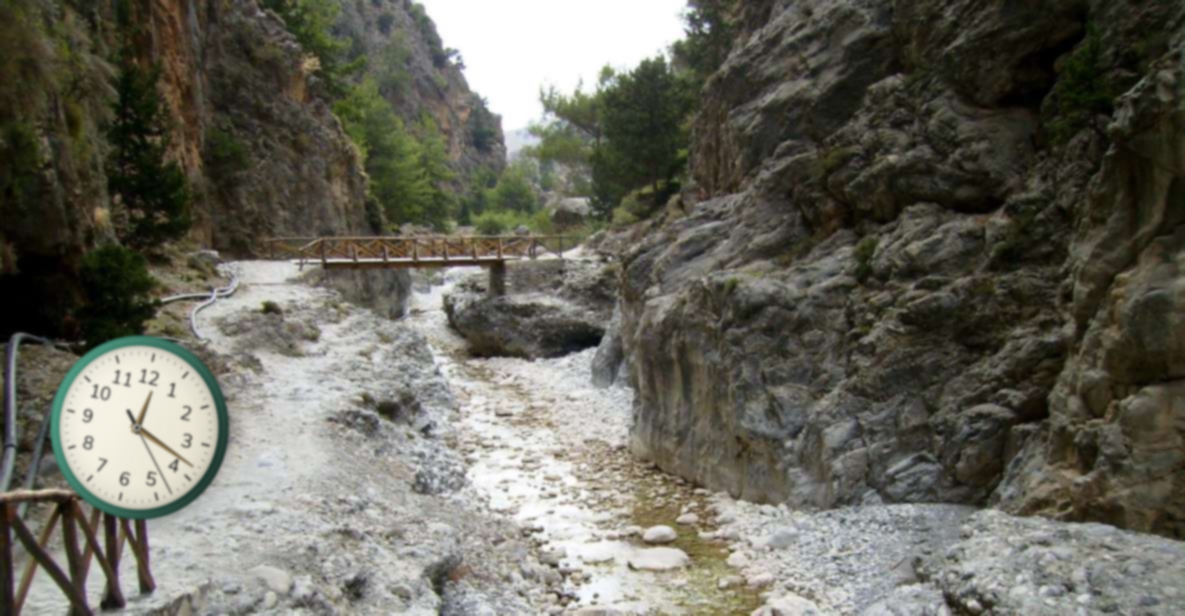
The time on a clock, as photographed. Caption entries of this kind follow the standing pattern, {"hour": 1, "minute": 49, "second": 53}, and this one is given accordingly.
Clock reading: {"hour": 12, "minute": 18, "second": 23}
